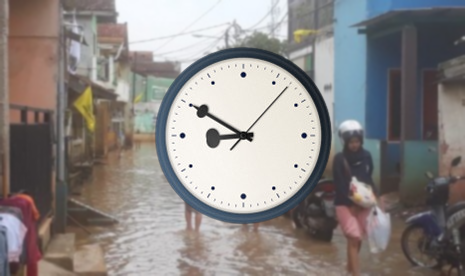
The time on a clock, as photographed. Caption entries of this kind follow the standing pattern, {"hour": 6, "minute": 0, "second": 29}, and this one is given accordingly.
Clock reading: {"hour": 8, "minute": 50, "second": 7}
